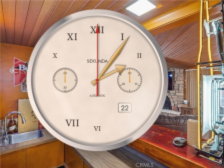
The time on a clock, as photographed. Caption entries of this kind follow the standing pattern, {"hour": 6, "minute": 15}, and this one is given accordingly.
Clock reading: {"hour": 2, "minute": 6}
